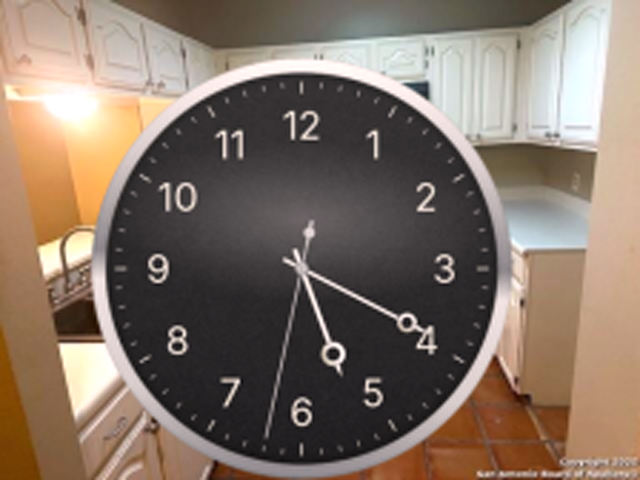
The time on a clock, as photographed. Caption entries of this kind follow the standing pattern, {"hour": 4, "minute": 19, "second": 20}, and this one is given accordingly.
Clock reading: {"hour": 5, "minute": 19, "second": 32}
